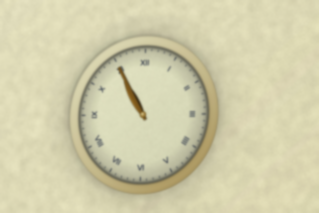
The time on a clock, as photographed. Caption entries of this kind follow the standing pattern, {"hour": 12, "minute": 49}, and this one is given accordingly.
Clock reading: {"hour": 10, "minute": 55}
